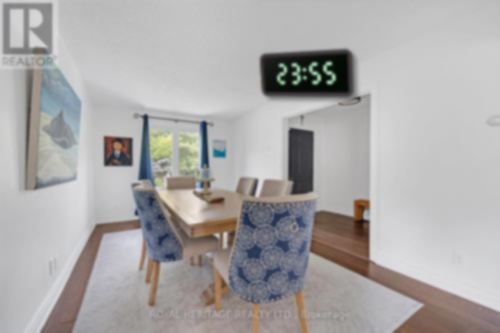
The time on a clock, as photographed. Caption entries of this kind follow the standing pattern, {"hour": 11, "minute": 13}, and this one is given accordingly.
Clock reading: {"hour": 23, "minute": 55}
